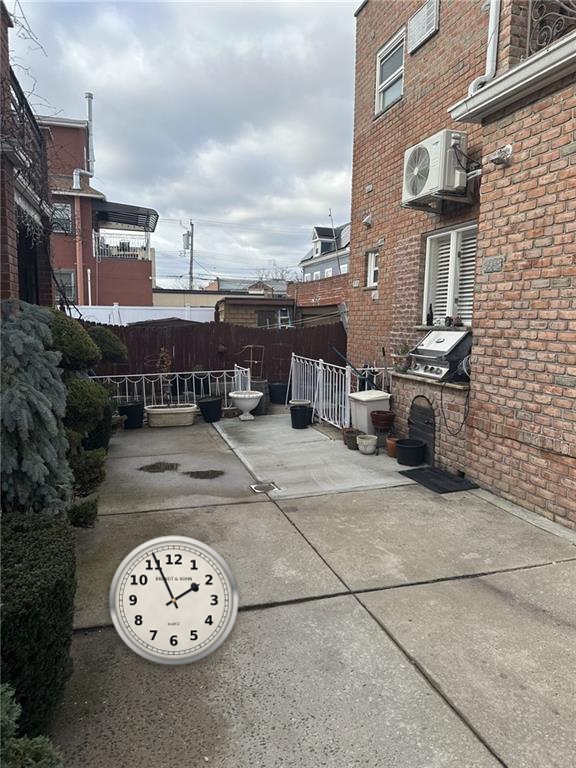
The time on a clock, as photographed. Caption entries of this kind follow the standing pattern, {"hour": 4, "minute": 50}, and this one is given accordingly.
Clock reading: {"hour": 1, "minute": 56}
